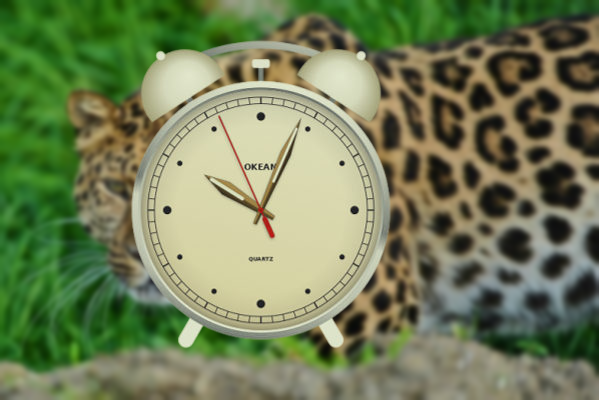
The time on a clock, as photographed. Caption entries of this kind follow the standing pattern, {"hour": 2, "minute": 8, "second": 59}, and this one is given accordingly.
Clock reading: {"hour": 10, "minute": 3, "second": 56}
